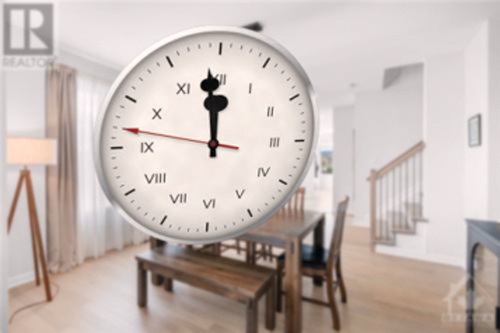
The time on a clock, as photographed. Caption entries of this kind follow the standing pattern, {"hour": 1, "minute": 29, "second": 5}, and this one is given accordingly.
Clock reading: {"hour": 11, "minute": 58, "second": 47}
